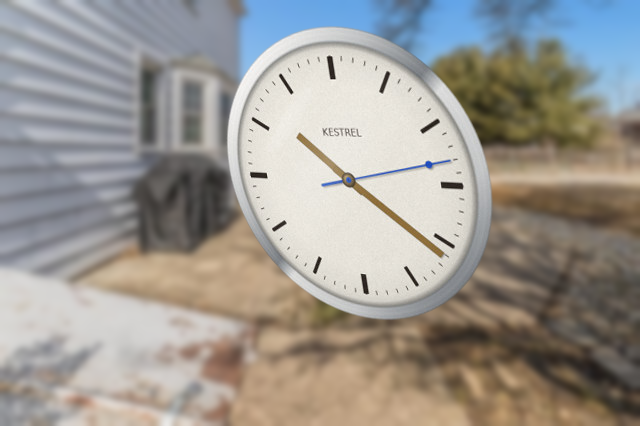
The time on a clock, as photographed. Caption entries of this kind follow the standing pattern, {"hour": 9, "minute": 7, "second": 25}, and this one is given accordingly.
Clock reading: {"hour": 10, "minute": 21, "second": 13}
